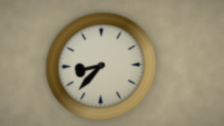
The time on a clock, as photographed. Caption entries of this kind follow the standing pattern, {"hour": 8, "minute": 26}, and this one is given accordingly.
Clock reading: {"hour": 8, "minute": 37}
